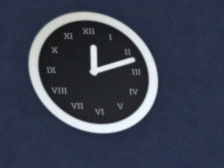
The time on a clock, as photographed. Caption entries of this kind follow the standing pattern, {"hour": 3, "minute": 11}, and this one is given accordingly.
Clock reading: {"hour": 12, "minute": 12}
